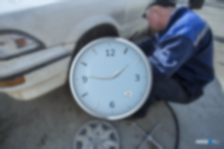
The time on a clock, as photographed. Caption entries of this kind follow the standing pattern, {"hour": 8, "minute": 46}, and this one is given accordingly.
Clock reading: {"hour": 1, "minute": 46}
